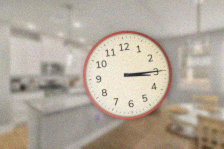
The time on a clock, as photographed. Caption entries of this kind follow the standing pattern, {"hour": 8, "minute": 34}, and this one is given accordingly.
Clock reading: {"hour": 3, "minute": 15}
